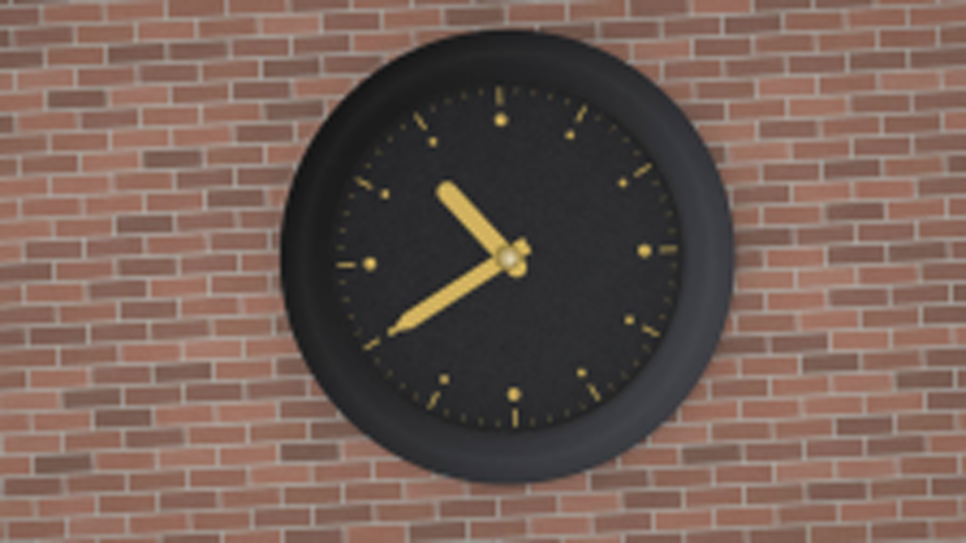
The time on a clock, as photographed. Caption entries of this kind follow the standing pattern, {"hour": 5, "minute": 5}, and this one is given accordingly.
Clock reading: {"hour": 10, "minute": 40}
